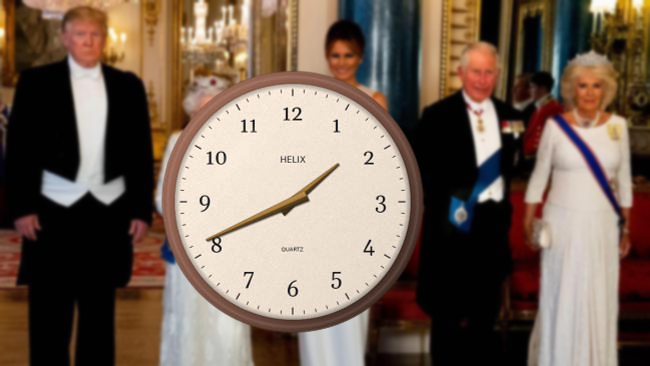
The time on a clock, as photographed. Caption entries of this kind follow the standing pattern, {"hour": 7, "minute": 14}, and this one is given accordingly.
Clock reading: {"hour": 1, "minute": 41}
